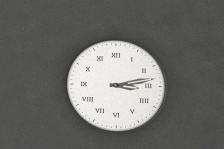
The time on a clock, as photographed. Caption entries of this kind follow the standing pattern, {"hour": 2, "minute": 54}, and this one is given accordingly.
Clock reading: {"hour": 3, "minute": 13}
